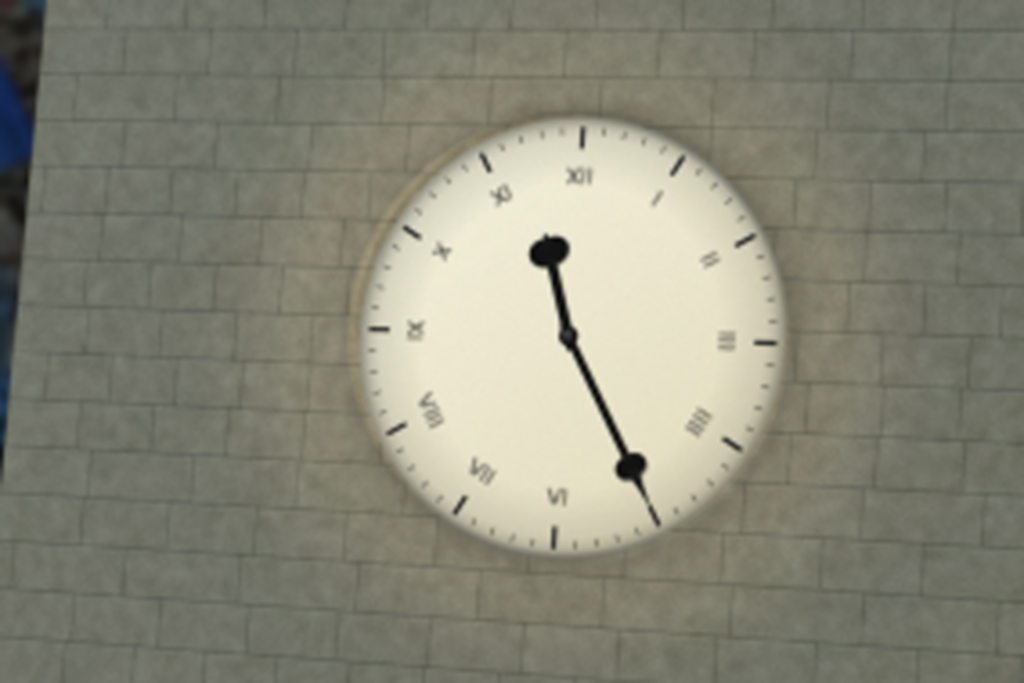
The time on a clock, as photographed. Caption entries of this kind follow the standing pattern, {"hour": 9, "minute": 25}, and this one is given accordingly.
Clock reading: {"hour": 11, "minute": 25}
